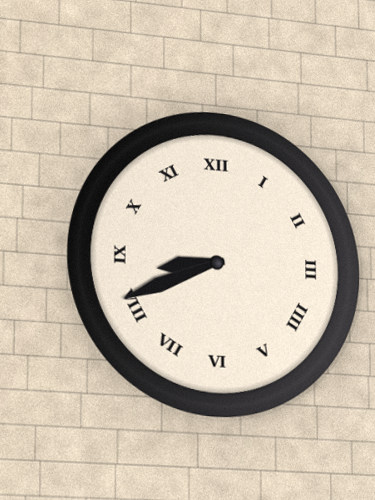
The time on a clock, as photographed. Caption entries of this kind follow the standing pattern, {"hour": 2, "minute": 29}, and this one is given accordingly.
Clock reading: {"hour": 8, "minute": 41}
